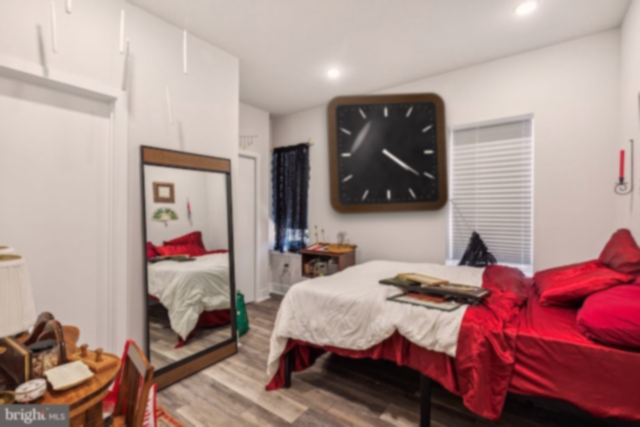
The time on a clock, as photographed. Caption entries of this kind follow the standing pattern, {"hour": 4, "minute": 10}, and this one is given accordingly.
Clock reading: {"hour": 4, "minute": 21}
